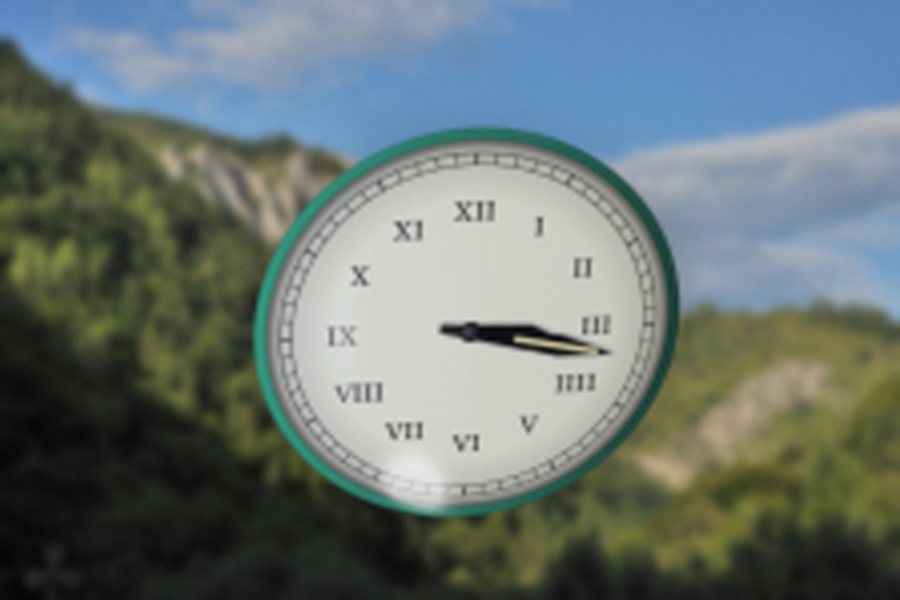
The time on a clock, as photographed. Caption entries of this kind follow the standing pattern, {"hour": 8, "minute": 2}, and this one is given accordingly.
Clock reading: {"hour": 3, "minute": 17}
